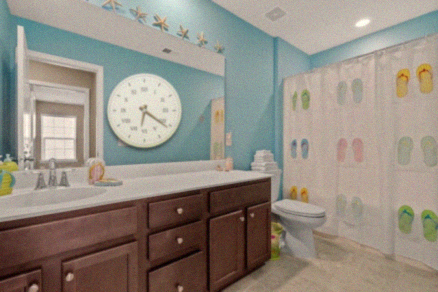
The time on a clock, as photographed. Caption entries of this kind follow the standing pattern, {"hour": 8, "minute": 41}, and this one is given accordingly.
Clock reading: {"hour": 6, "minute": 21}
